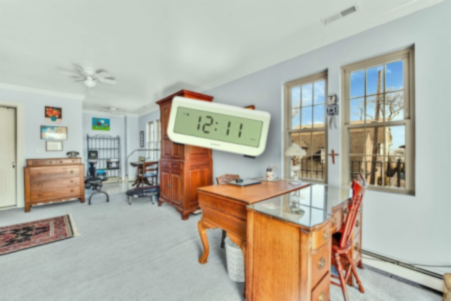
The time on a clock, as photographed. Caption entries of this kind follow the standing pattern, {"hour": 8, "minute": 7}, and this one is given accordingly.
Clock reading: {"hour": 12, "minute": 11}
